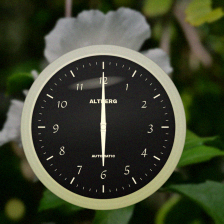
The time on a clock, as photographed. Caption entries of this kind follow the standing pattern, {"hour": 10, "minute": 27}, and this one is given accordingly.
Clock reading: {"hour": 6, "minute": 0}
